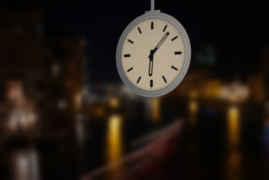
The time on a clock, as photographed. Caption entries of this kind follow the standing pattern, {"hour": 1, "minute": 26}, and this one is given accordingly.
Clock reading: {"hour": 6, "minute": 7}
